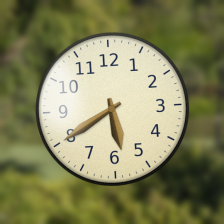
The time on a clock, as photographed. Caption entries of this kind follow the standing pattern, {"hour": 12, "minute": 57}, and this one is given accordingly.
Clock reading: {"hour": 5, "minute": 40}
